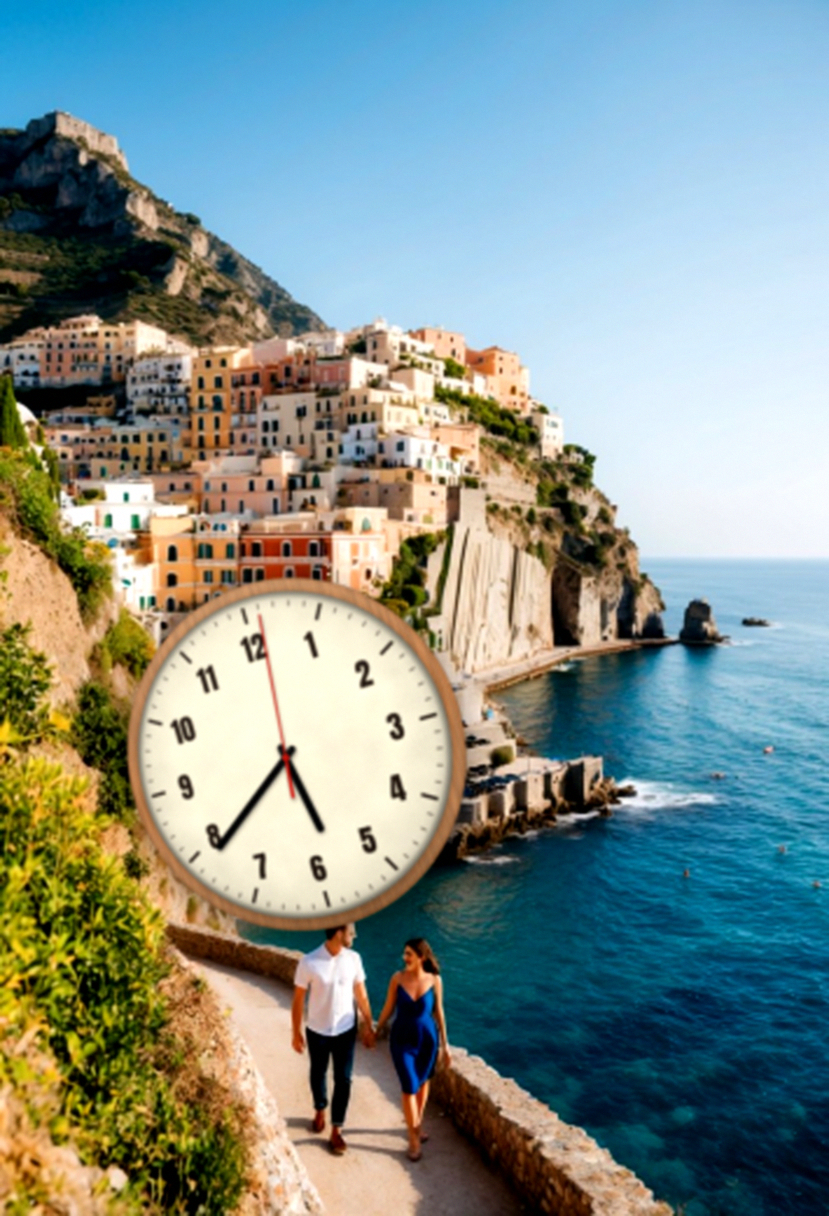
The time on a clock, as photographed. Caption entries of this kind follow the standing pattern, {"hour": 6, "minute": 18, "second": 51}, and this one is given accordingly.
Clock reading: {"hour": 5, "minute": 39, "second": 1}
